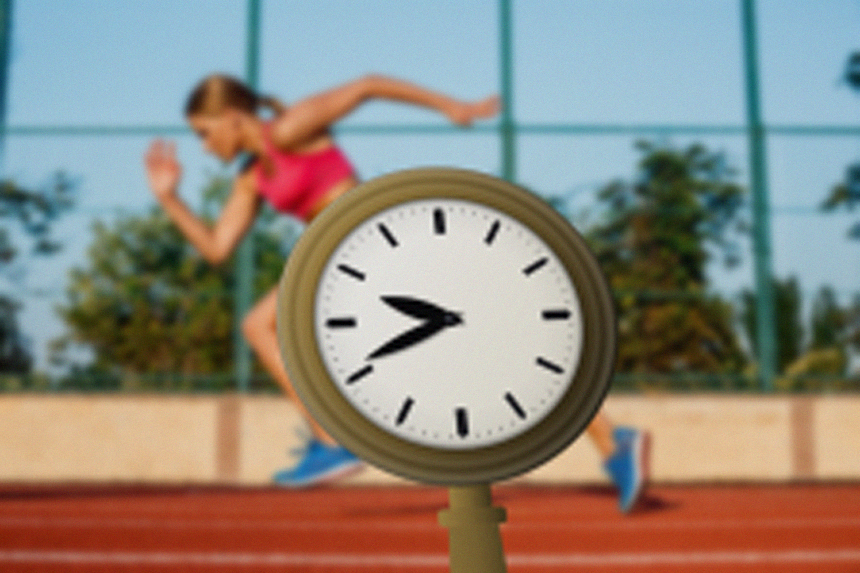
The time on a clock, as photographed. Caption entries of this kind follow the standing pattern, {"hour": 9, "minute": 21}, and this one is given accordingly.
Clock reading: {"hour": 9, "minute": 41}
